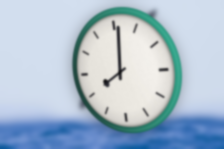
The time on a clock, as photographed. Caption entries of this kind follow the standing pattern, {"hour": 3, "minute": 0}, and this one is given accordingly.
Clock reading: {"hour": 8, "minute": 1}
